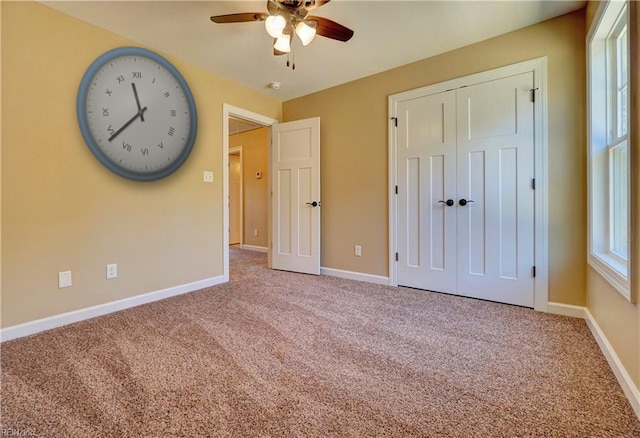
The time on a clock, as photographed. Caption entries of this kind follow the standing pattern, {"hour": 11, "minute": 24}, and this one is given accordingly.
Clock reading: {"hour": 11, "minute": 39}
